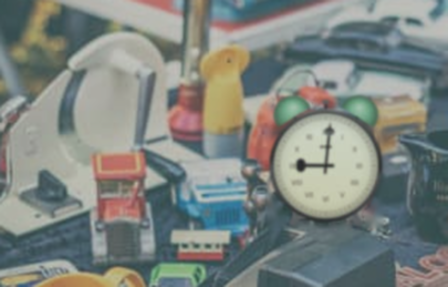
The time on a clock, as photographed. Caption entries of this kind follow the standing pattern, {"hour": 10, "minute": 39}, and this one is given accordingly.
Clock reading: {"hour": 9, "minute": 1}
